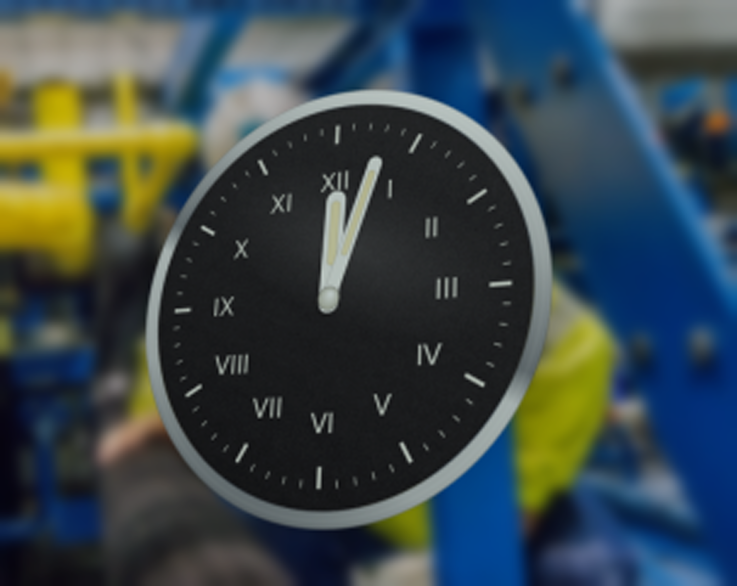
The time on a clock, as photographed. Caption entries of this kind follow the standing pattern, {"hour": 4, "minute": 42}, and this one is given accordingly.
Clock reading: {"hour": 12, "minute": 3}
